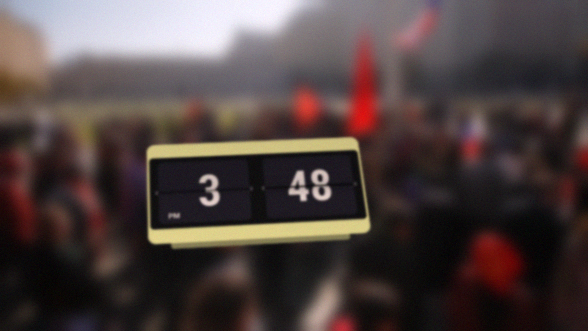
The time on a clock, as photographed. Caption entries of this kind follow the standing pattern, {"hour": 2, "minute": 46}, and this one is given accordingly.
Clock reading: {"hour": 3, "minute": 48}
